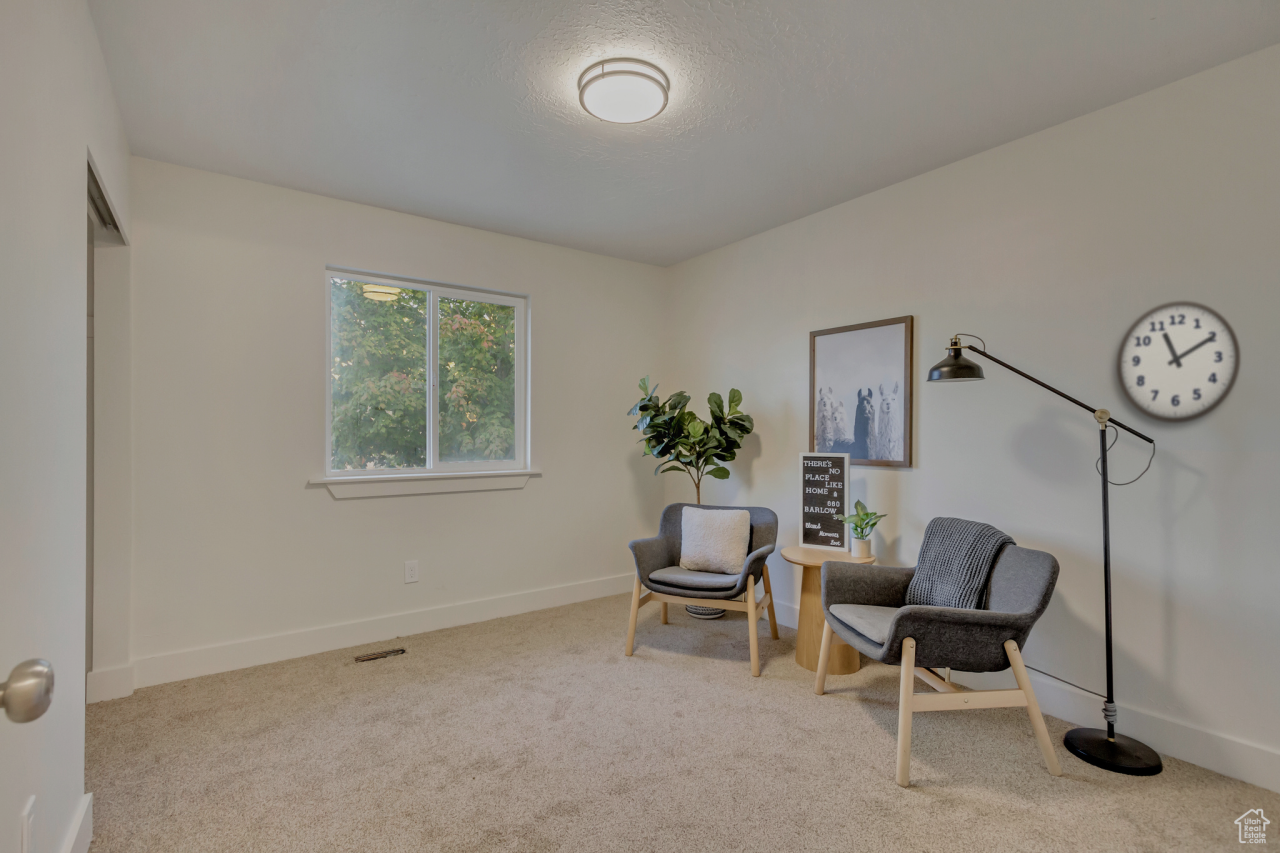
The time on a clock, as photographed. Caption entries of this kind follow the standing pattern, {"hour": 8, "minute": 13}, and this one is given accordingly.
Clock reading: {"hour": 11, "minute": 10}
